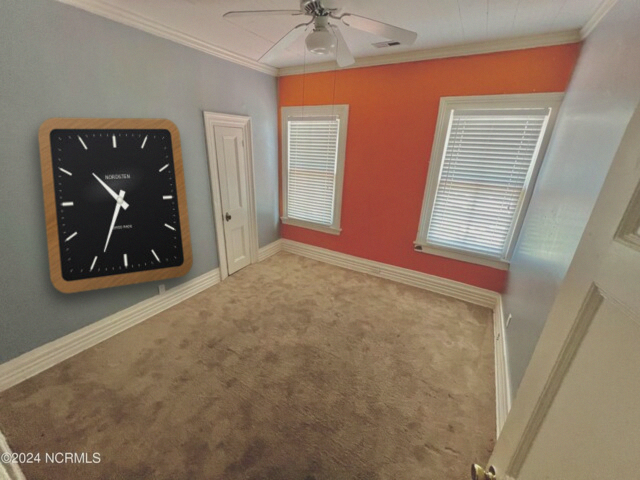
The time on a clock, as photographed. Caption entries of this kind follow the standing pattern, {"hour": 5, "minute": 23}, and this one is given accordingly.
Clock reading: {"hour": 10, "minute": 34}
